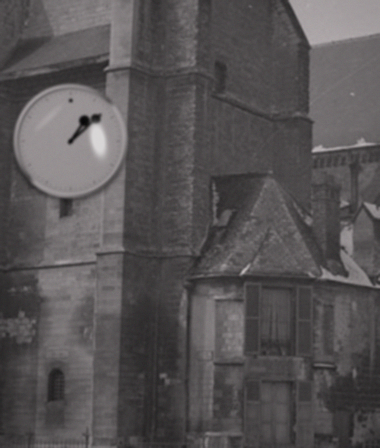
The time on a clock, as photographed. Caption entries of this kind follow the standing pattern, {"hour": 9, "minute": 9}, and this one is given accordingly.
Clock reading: {"hour": 1, "minute": 8}
